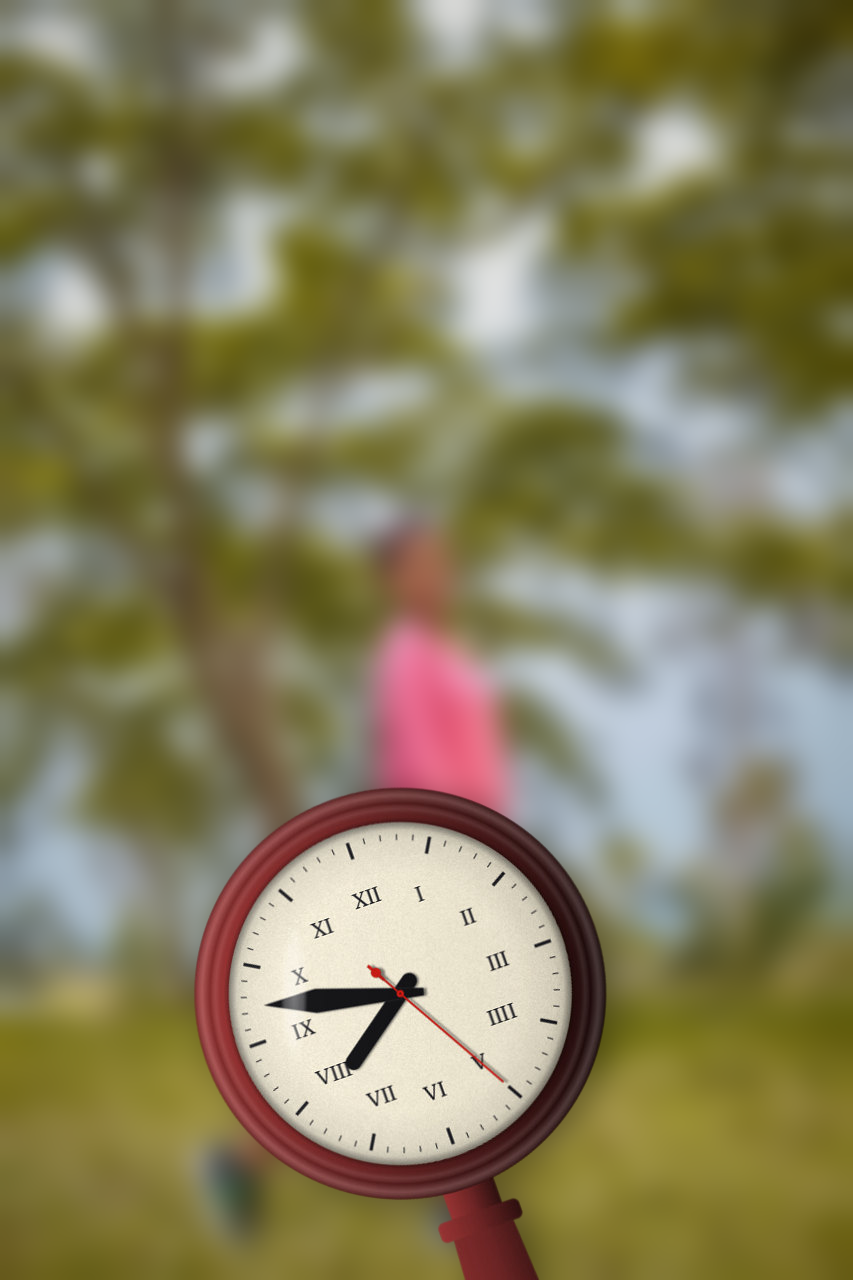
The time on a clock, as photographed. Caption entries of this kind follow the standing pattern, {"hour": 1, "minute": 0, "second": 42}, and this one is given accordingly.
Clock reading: {"hour": 7, "minute": 47, "second": 25}
